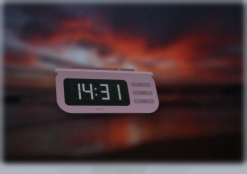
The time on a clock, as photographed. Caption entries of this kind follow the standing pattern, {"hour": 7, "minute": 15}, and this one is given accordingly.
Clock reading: {"hour": 14, "minute": 31}
